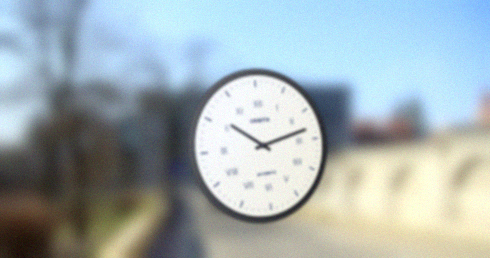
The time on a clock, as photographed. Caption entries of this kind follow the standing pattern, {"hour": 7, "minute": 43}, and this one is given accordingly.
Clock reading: {"hour": 10, "minute": 13}
